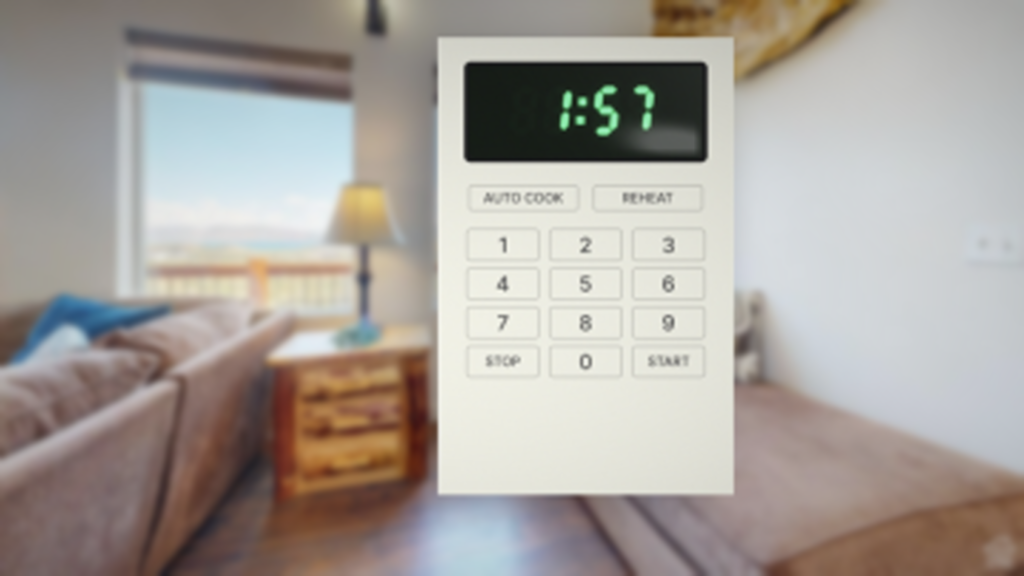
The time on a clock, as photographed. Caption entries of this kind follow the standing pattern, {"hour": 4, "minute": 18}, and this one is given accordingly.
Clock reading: {"hour": 1, "minute": 57}
